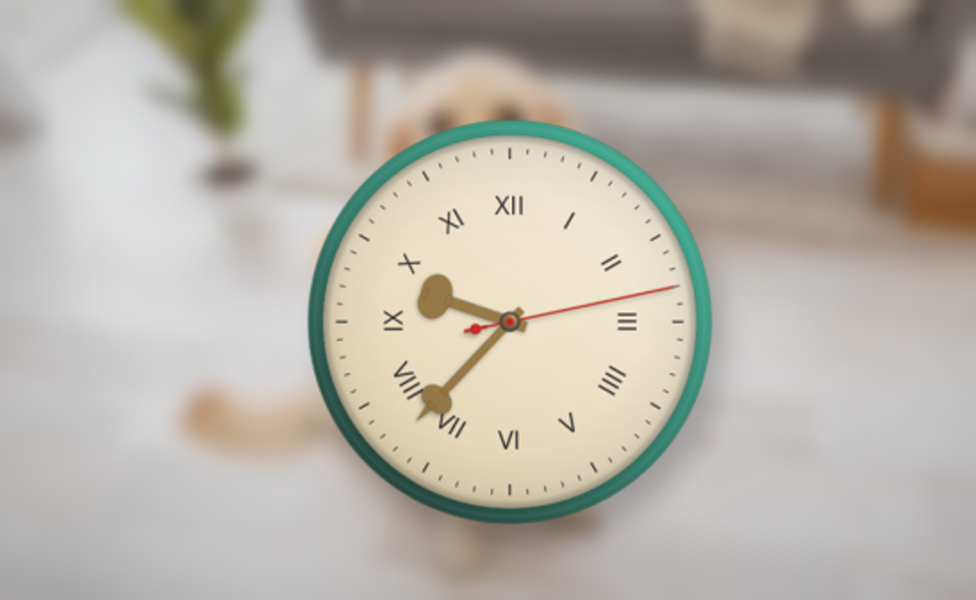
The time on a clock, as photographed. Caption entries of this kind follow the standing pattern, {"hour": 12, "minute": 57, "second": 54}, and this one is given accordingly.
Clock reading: {"hour": 9, "minute": 37, "second": 13}
